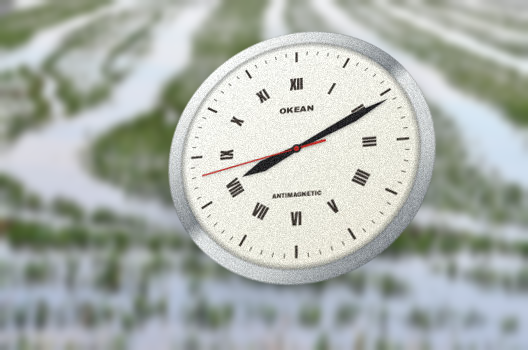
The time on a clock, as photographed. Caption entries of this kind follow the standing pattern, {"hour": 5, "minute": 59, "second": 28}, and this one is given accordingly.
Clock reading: {"hour": 8, "minute": 10, "second": 43}
